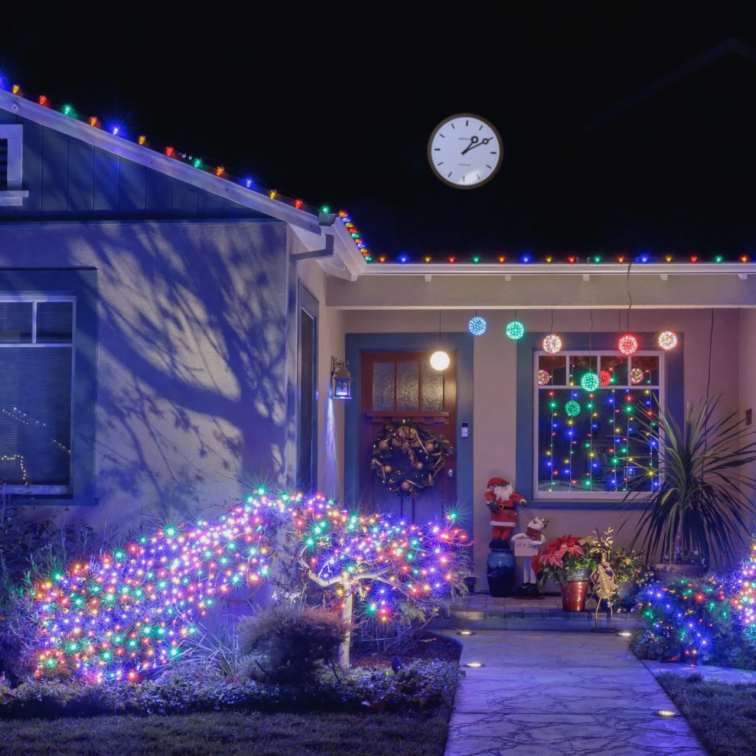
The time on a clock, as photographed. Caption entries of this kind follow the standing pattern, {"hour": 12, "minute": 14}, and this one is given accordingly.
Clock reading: {"hour": 1, "minute": 10}
